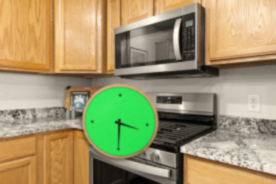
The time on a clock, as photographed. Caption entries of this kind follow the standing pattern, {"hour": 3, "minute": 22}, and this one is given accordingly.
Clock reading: {"hour": 3, "minute": 30}
